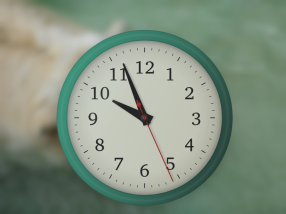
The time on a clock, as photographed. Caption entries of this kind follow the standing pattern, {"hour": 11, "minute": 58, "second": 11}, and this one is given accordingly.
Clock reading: {"hour": 9, "minute": 56, "second": 26}
